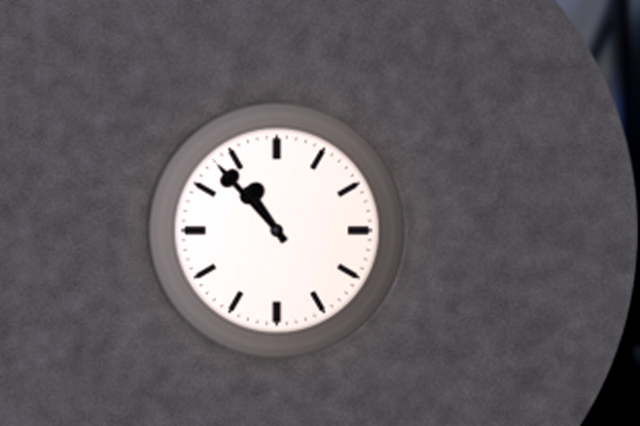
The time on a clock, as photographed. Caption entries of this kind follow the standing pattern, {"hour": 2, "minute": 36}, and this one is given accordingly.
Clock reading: {"hour": 10, "minute": 53}
